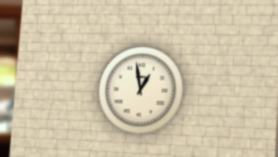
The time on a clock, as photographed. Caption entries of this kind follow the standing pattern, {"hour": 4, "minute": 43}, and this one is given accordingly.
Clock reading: {"hour": 12, "minute": 58}
